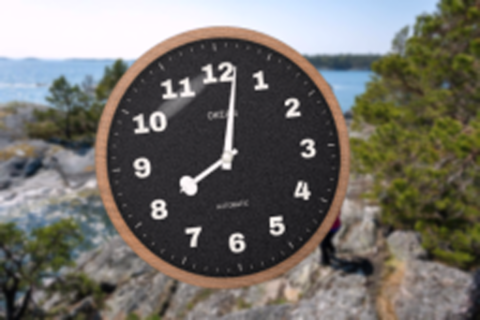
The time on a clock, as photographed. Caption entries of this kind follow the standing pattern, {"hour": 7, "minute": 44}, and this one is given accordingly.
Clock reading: {"hour": 8, "minute": 2}
